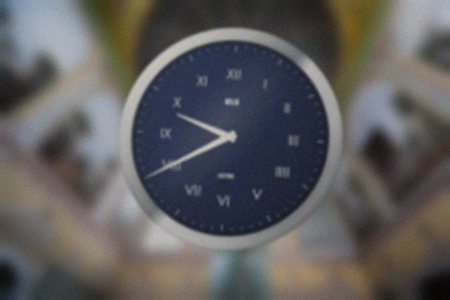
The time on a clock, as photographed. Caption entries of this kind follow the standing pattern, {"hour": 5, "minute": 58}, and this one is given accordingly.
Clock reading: {"hour": 9, "minute": 40}
